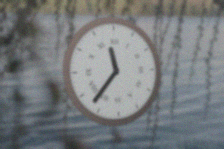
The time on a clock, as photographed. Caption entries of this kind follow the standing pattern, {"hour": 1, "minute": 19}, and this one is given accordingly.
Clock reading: {"hour": 11, "minute": 37}
